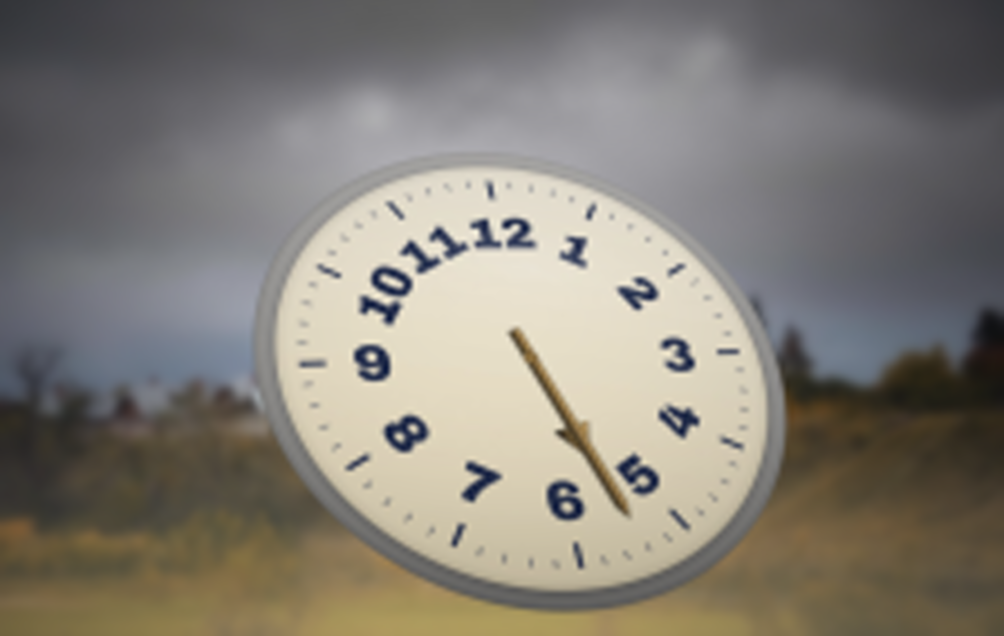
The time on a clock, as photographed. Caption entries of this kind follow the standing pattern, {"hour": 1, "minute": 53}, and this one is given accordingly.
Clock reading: {"hour": 5, "minute": 27}
